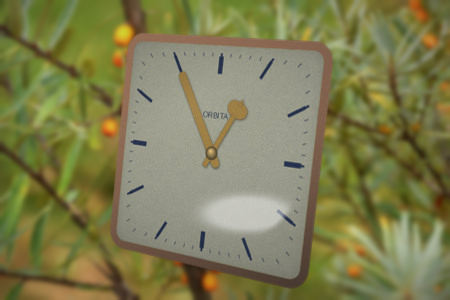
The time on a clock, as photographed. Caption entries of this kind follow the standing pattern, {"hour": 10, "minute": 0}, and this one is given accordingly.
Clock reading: {"hour": 12, "minute": 55}
